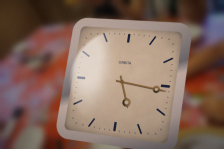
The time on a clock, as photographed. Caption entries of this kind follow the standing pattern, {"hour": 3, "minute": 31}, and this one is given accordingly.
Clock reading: {"hour": 5, "minute": 16}
